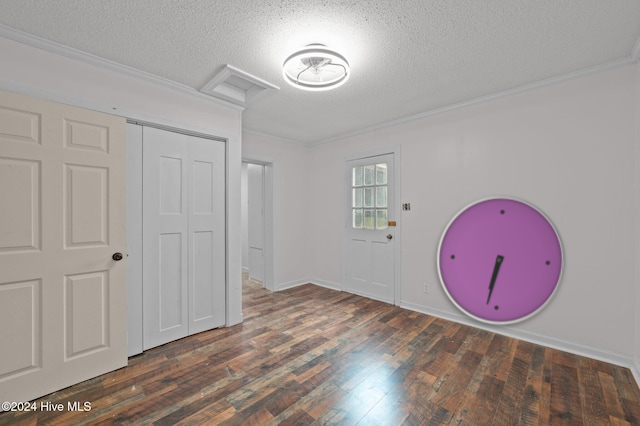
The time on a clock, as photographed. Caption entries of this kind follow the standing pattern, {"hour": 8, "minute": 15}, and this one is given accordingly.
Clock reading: {"hour": 6, "minute": 32}
